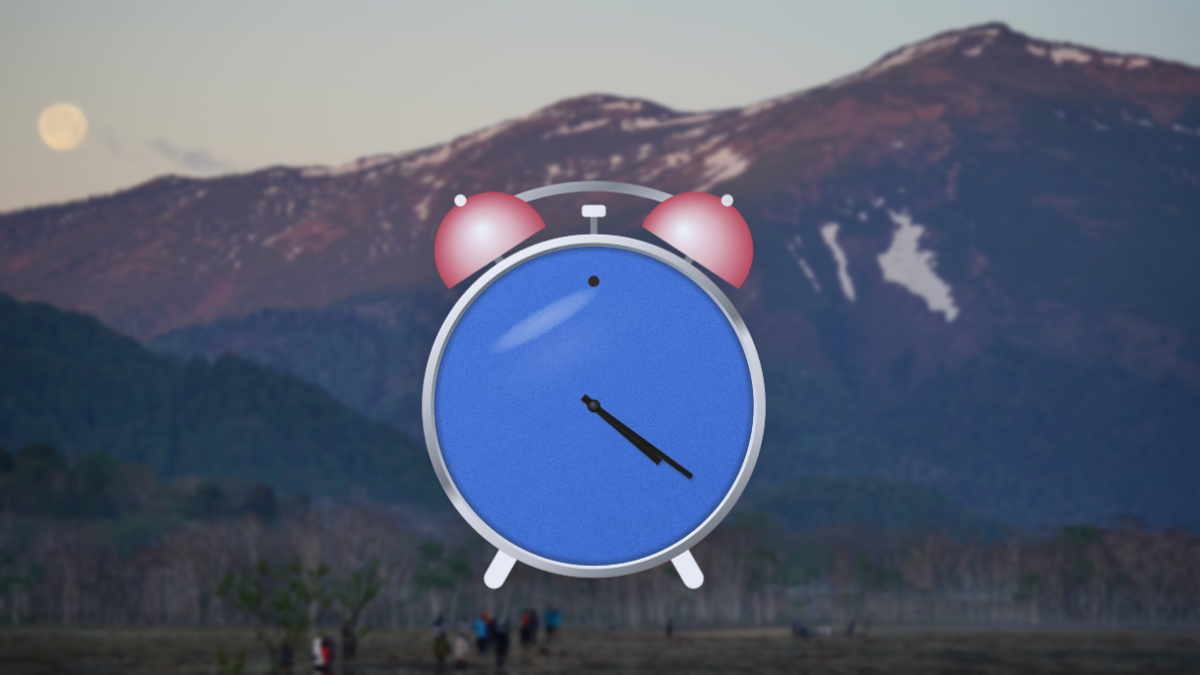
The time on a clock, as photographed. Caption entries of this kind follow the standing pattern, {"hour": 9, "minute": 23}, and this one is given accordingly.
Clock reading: {"hour": 4, "minute": 21}
